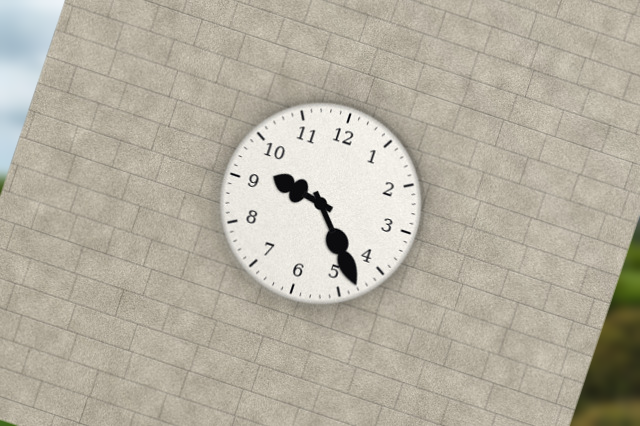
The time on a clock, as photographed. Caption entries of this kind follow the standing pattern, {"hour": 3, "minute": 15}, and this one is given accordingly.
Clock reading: {"hour": 9, "minute": 23}
